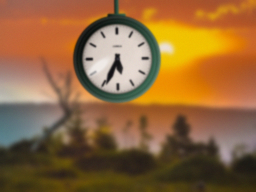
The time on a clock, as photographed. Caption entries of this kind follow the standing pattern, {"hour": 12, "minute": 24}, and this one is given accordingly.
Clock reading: {"hour": 5, "minute": 34}
